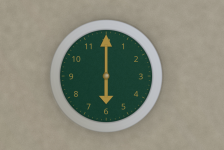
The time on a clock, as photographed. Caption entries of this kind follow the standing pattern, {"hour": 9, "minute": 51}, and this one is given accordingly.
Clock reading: {"hour": 6, "minute": 0}
